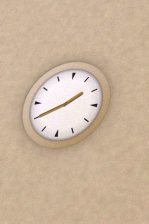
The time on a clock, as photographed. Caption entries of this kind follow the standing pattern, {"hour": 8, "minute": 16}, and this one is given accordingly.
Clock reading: {"hour": 1, "minute": 40}
